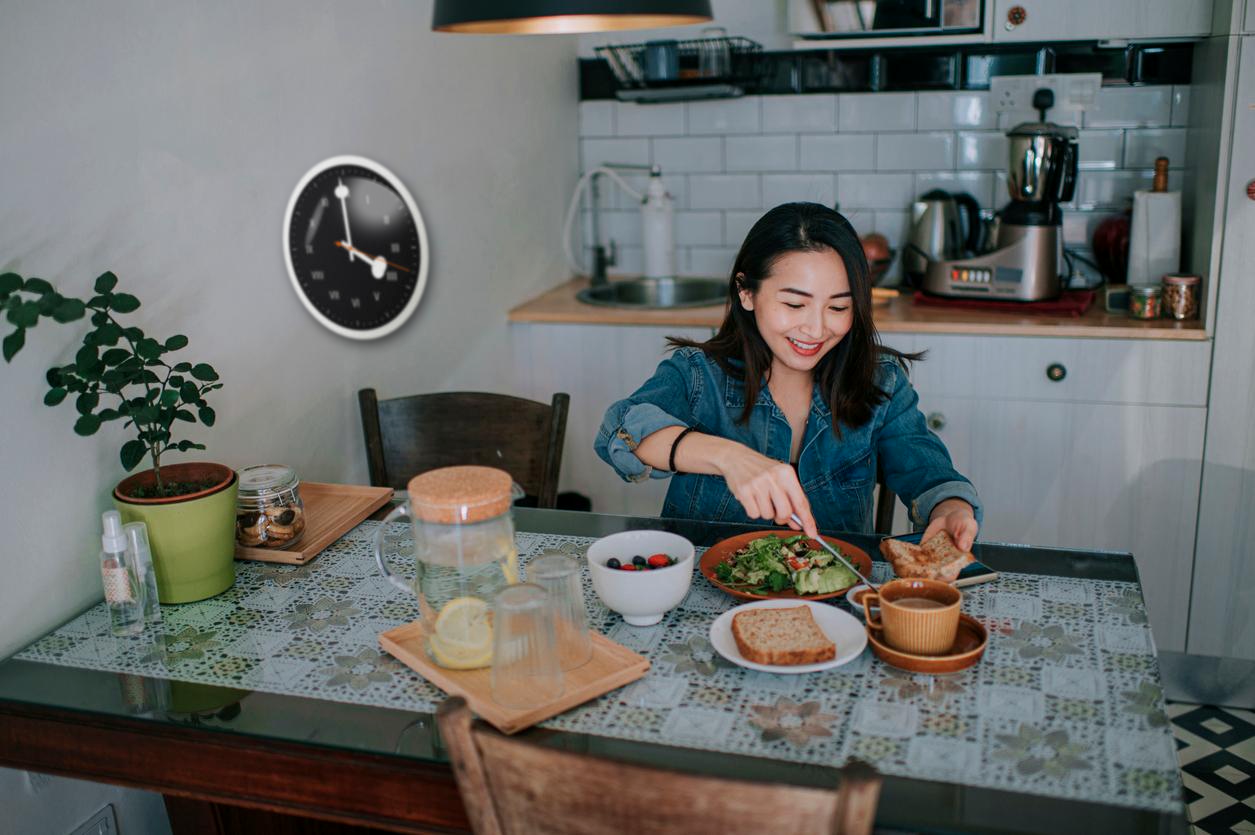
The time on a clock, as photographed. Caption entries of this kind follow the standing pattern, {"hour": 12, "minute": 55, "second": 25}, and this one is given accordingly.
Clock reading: {"hour": 3, "minute": 59, "second": 18}
